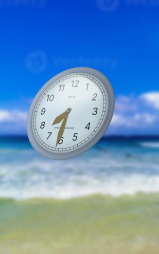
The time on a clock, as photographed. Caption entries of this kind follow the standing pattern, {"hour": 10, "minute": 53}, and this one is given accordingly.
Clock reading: {"hour": 7, "minute": 31}
